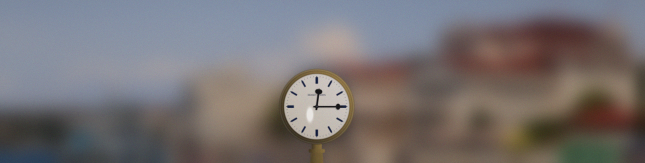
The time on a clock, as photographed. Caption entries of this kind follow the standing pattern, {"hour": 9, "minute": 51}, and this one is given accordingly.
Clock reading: {"hour": 12, "minute": 15}
